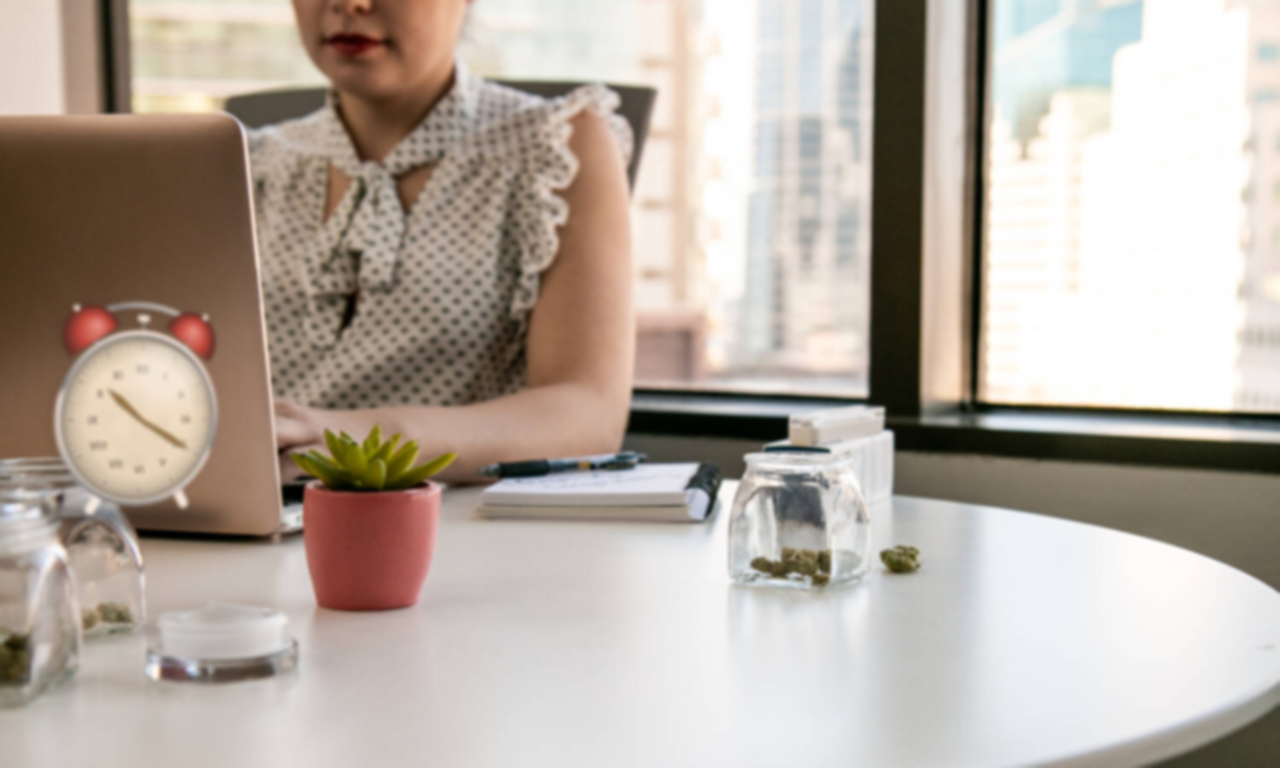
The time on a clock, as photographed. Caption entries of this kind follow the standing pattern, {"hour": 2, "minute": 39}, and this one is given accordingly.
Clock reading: {"hour": 10, "minute": 20}
